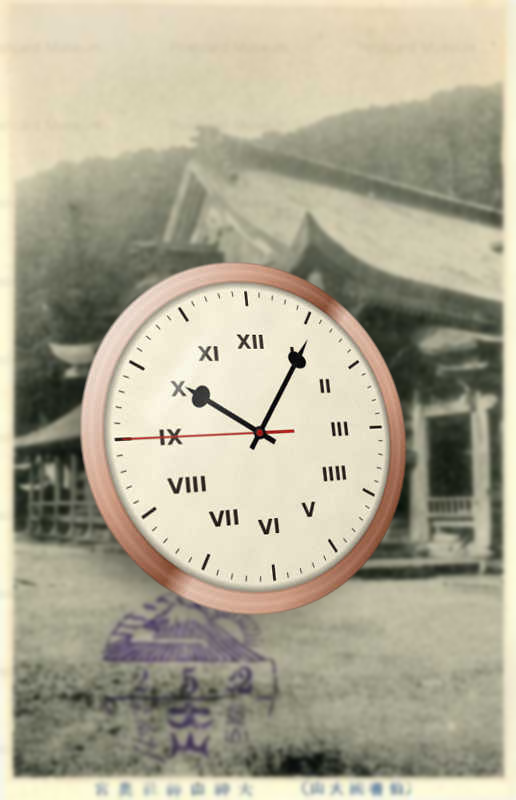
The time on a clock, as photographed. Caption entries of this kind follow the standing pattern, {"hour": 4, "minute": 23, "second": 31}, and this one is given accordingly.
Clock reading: {"hour": 10, "minute": 5, "second": 45}
